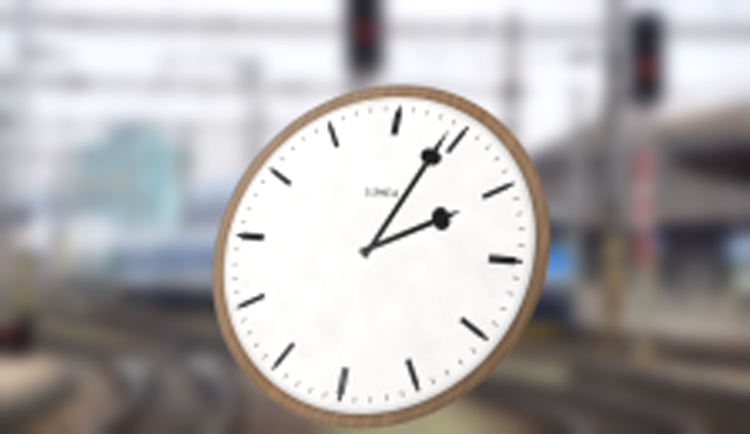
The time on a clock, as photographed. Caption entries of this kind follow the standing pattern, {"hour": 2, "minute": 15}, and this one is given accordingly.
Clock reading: {"hour": 2, "minute": 4}
